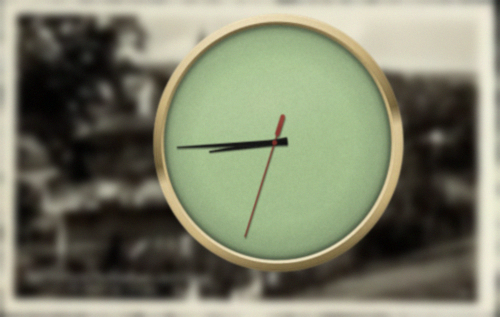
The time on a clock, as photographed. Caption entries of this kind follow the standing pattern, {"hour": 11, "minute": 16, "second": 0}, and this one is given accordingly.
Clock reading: {"hour": 8, "minute": 44, "second": 33}
